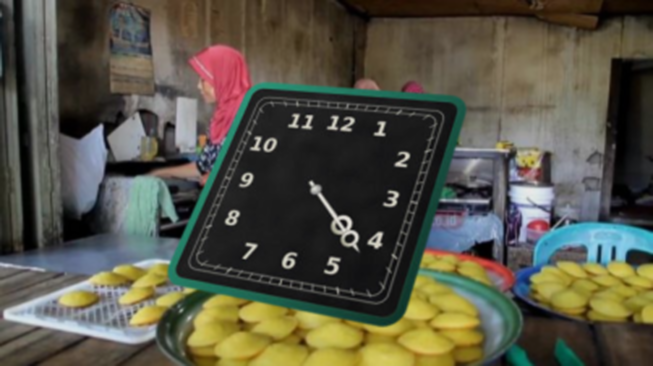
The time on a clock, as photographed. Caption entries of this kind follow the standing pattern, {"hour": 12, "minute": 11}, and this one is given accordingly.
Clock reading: {"hour": 4, "minute": 22}
